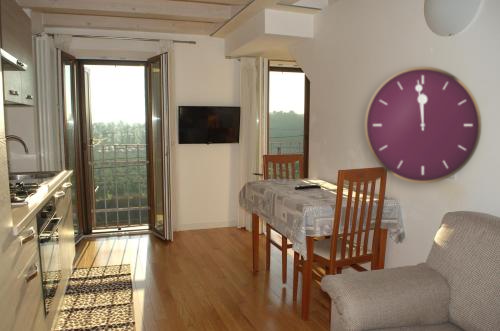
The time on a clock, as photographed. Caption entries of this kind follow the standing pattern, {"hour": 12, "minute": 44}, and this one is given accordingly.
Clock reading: {"hour": 11, "minute": 59}
